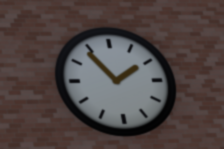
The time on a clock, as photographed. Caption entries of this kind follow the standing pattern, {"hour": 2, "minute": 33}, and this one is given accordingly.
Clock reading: {"hour": 1, "minute": 54}
